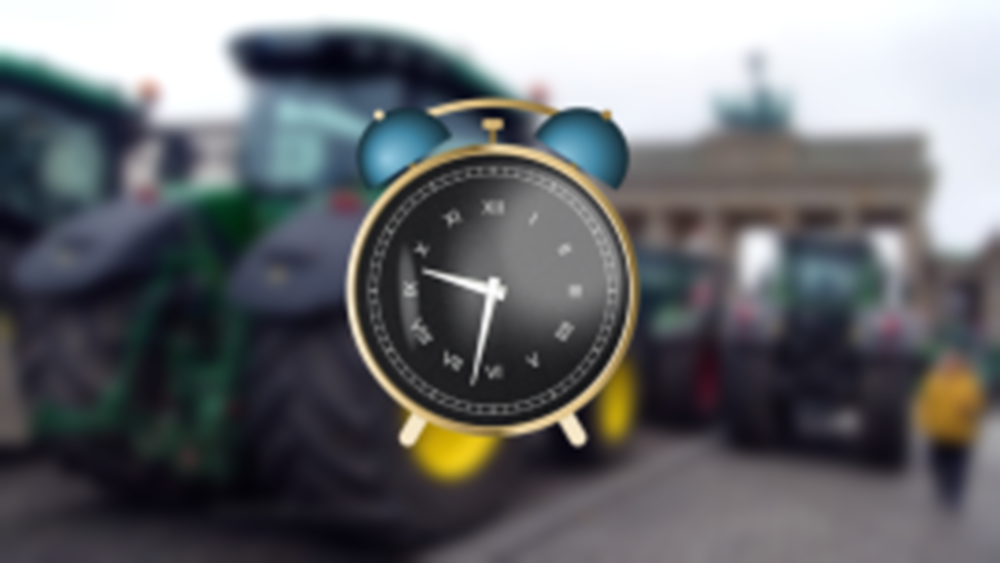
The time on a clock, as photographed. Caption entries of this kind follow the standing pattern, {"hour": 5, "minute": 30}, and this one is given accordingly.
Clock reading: {"hour": 9, "minute": 32}
